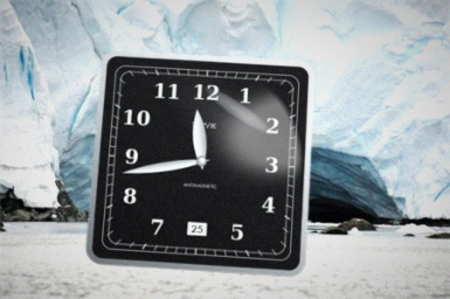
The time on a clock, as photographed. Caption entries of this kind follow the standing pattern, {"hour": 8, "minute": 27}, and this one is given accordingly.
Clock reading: {"hour": 11, "minute": 43}
